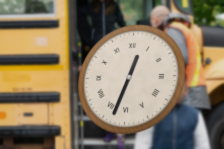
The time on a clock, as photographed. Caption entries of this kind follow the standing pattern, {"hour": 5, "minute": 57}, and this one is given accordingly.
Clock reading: {"hour": 12, "minute": 33}
